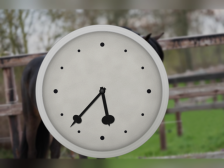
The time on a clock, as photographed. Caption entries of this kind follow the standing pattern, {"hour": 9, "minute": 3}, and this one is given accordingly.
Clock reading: {"hour": 5, "minute": 37}
